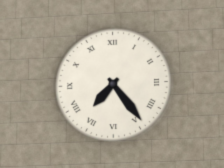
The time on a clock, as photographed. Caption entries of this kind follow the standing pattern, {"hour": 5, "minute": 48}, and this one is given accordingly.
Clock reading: {"hour": 7, "minute": 24}
